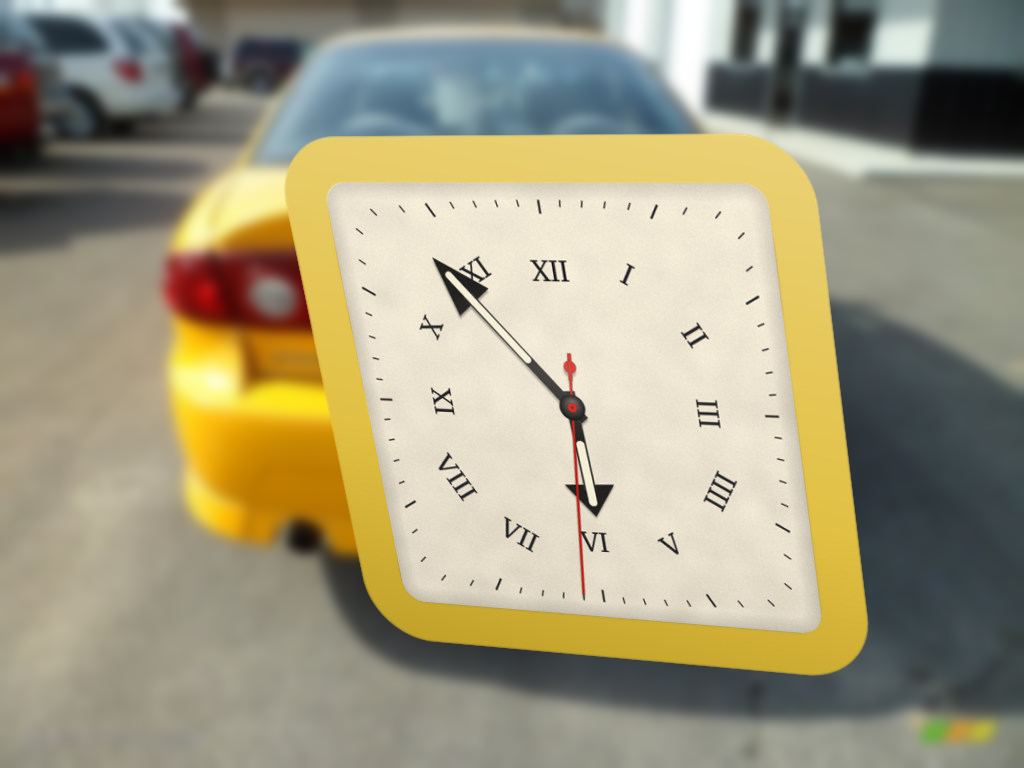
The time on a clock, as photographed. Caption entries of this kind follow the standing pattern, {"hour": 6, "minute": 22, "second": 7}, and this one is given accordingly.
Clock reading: {"hour": 5, "minute": 53, "second": 31}
